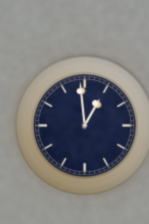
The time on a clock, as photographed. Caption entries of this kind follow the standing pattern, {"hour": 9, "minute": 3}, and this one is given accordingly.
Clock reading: {"hour": 12, "minute": 59}
